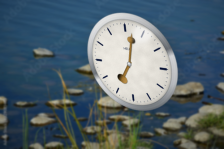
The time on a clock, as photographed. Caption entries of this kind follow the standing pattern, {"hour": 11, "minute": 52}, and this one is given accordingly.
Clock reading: {"hour": 7, "minute": 2}
